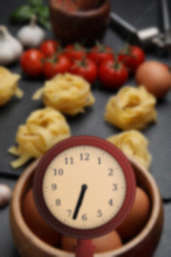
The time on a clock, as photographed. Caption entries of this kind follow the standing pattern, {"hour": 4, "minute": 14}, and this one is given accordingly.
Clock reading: {"hour": 6, "minute": 33}
